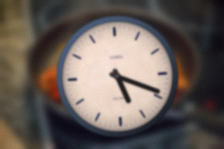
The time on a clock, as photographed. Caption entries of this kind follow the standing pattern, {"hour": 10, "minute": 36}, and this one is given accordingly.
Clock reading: {"hour": 5, "minute": 19}
